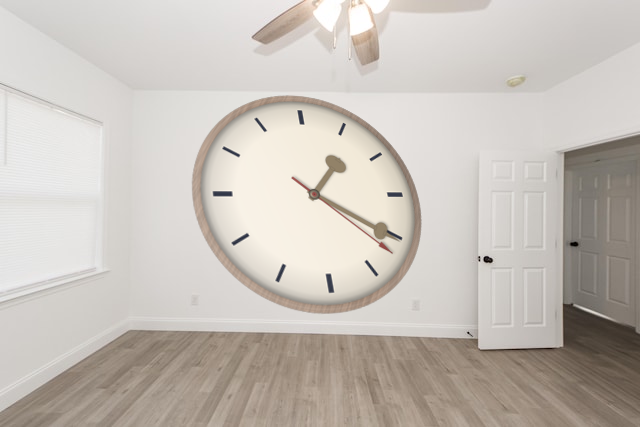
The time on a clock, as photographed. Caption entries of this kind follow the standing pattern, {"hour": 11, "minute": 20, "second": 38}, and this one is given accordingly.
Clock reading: {"hour": 1, "minute": 20, "second": 22}
